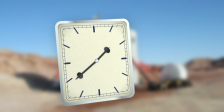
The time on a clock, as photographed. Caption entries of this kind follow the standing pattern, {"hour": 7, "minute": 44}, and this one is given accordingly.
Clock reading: {"hour": 1, "minute": 39}
